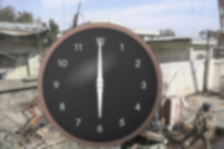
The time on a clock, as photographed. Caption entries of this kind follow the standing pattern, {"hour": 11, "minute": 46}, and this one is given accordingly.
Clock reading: {"hour": 6, "minute": 0}
